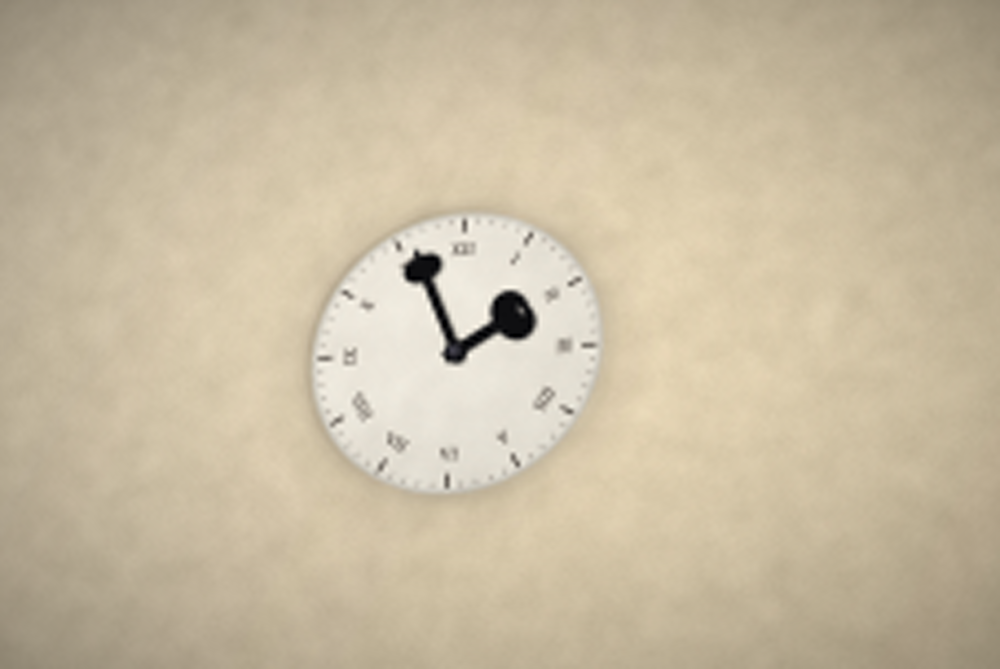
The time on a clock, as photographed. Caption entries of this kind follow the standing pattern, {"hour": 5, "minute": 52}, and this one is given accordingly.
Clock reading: {"hour": 1, "minute": 56}
